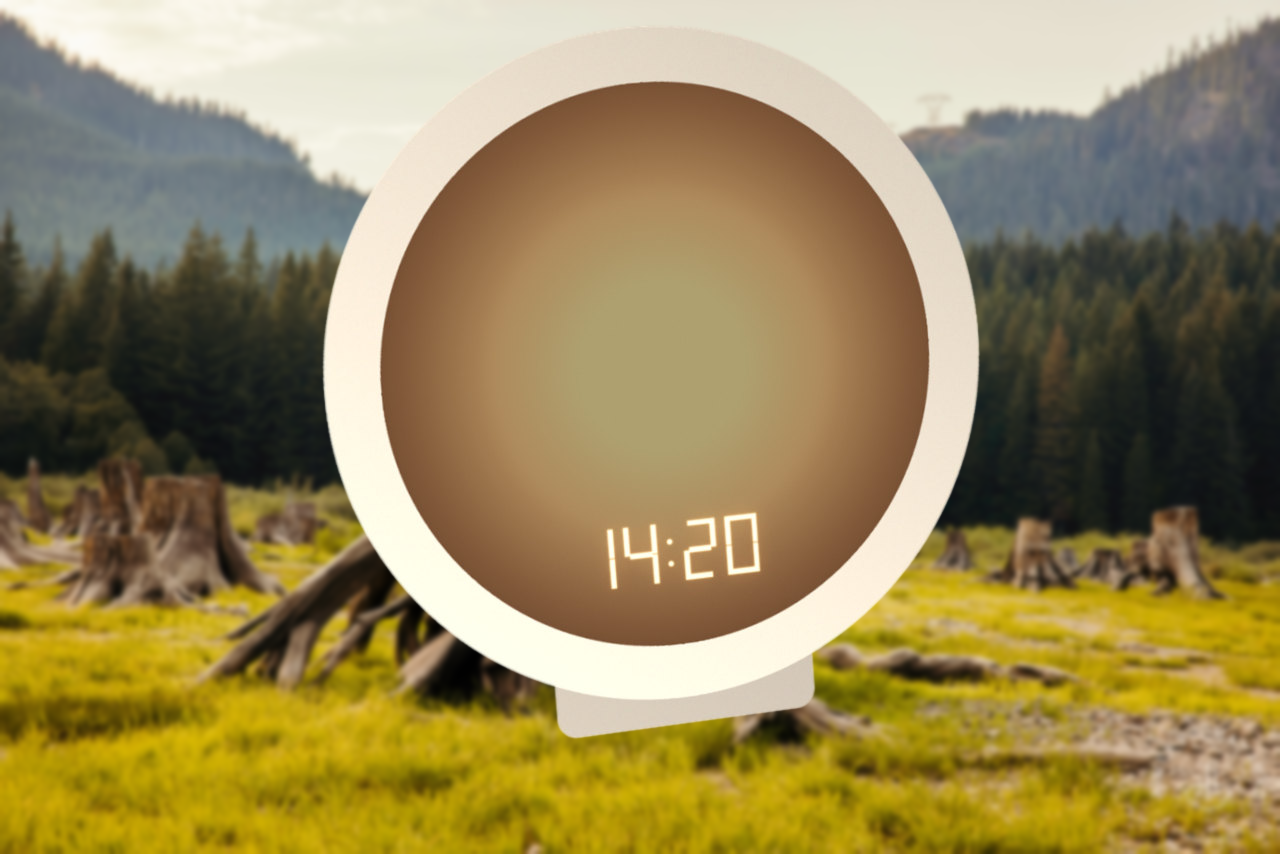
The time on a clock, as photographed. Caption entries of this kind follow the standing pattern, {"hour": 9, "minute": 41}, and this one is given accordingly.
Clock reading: {"hour": 14, "minute": 20}
